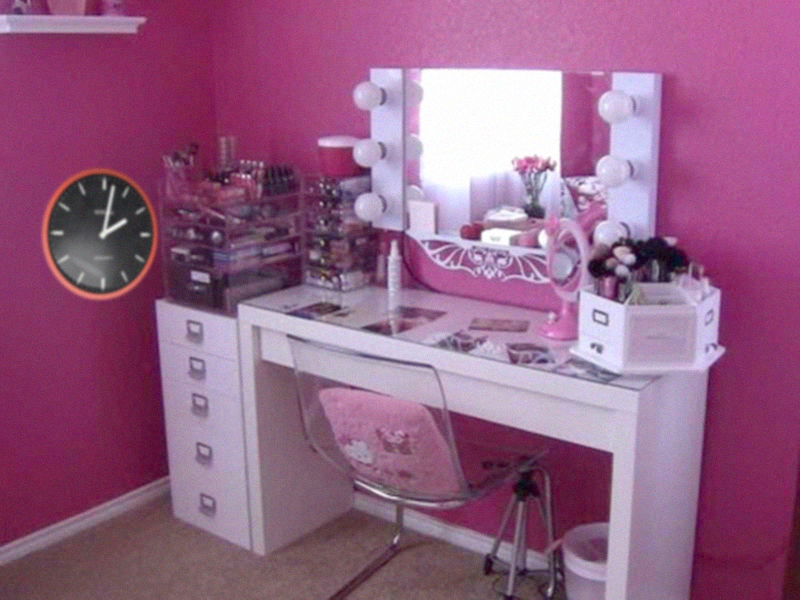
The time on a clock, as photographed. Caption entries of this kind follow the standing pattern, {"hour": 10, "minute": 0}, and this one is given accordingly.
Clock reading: {"hour": 2, "minute": 2}
